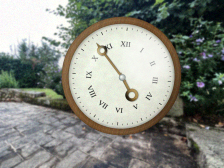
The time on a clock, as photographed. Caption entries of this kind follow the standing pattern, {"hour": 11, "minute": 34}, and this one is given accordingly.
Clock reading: {"hour": 4, "minute": 53}
